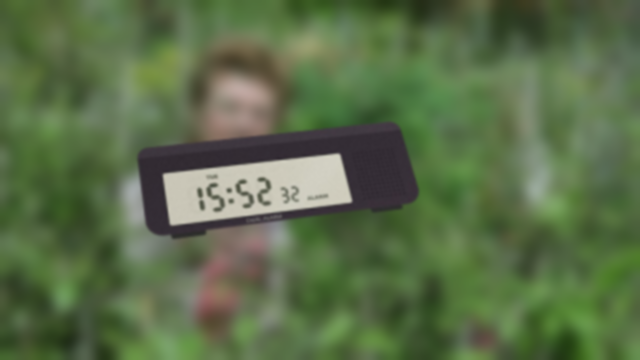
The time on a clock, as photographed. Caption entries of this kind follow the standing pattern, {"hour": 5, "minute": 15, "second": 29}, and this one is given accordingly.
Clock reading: {"hour": 15, "minute": 52, "second": 32}
